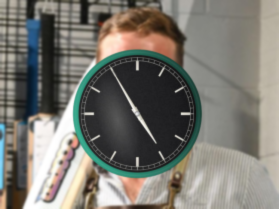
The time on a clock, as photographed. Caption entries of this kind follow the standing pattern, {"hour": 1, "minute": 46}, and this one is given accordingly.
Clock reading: {"hour": 4, "minute": 55}
